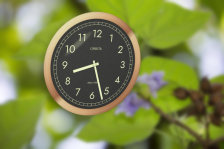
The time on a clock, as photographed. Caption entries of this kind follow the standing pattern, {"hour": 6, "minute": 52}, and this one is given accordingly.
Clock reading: {"hour": 8, "minute": 27}
